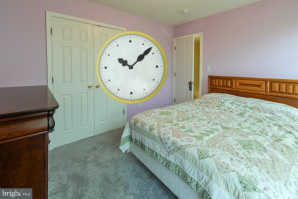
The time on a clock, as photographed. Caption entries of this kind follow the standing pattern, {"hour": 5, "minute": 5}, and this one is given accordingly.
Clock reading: {"hour": 10, "minute": 8}
